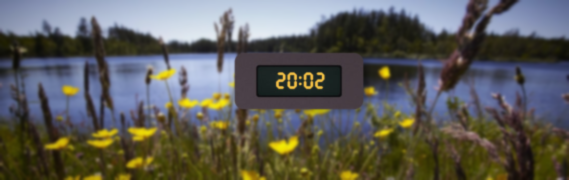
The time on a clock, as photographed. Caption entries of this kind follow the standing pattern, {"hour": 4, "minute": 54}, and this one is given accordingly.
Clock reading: {"hour": 20, "minute": 2}
